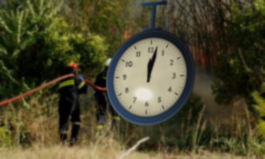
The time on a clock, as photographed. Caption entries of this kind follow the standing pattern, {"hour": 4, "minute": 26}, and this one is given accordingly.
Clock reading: {"hour": 12, "minute": 2}
